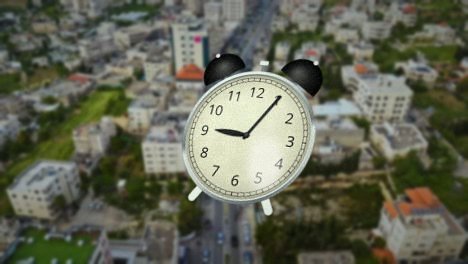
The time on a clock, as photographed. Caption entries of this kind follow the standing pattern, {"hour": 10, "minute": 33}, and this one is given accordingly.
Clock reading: {"hour": 9, "minute": 5}
